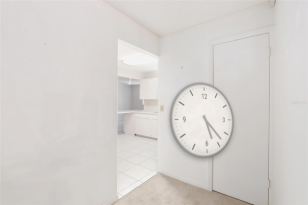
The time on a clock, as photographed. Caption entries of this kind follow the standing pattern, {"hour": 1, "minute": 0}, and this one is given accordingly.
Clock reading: {"hour": 5, "minute": 23}
